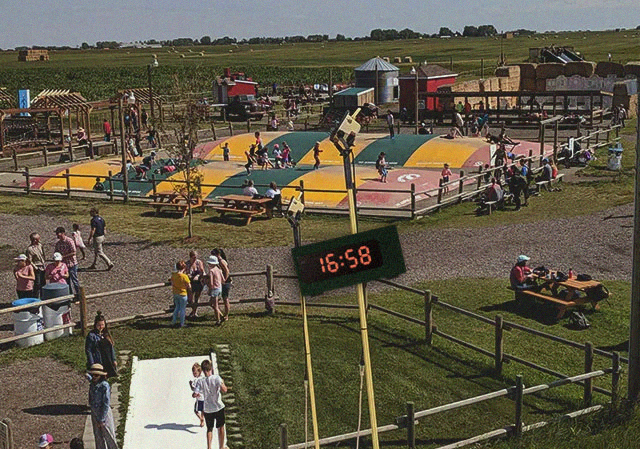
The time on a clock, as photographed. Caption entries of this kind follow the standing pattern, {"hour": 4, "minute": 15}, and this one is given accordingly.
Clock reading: {"hour": 16, "minute": 58}
